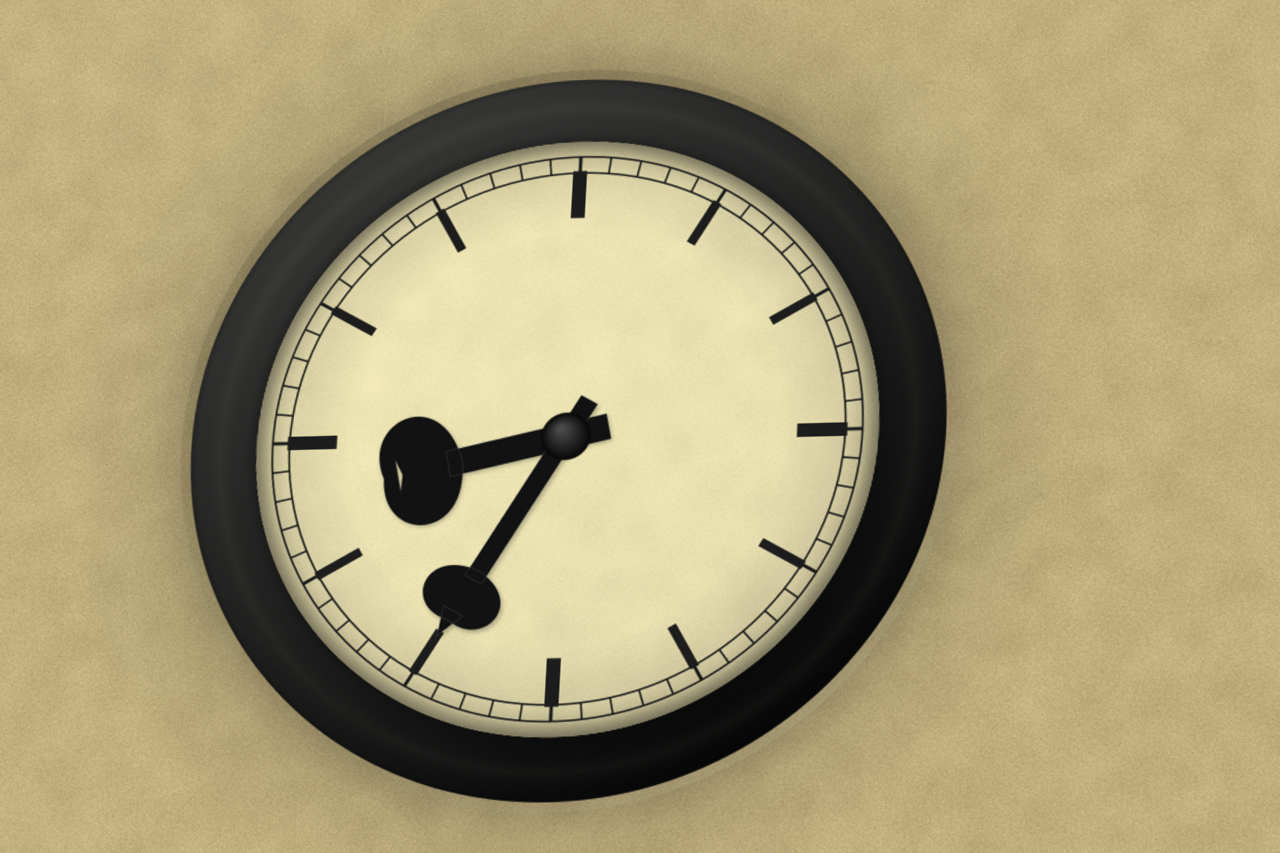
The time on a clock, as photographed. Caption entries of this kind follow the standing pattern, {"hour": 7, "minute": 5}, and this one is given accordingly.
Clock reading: {"hour": 8, "minute": 35}
